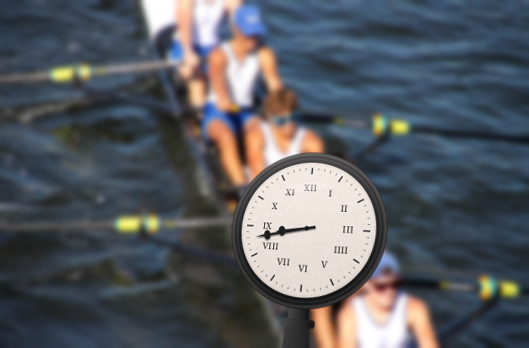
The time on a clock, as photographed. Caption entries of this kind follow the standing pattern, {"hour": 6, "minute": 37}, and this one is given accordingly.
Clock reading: {"hour": 8, "minute": 43}
